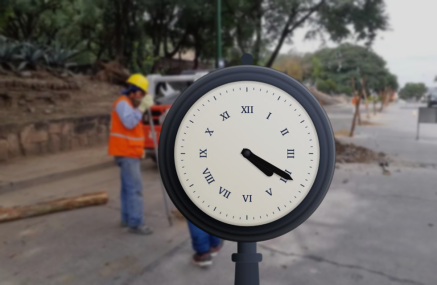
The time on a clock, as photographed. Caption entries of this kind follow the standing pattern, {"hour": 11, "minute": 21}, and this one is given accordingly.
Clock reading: {"hour": 4, "minute": 20}
